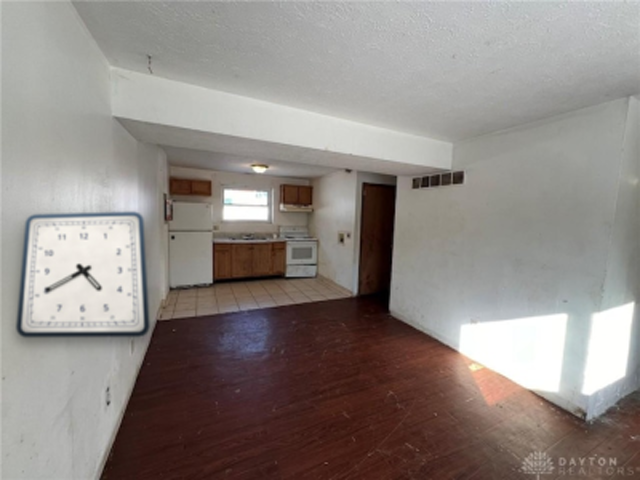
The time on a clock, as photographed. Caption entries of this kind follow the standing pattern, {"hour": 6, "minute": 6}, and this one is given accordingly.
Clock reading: {"hour": 4, "minute": 40}
